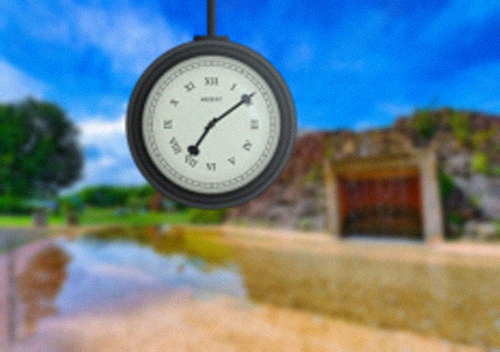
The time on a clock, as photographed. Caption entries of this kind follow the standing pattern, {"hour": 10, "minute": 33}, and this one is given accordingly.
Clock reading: {"hour": 7, "minute": 9}
